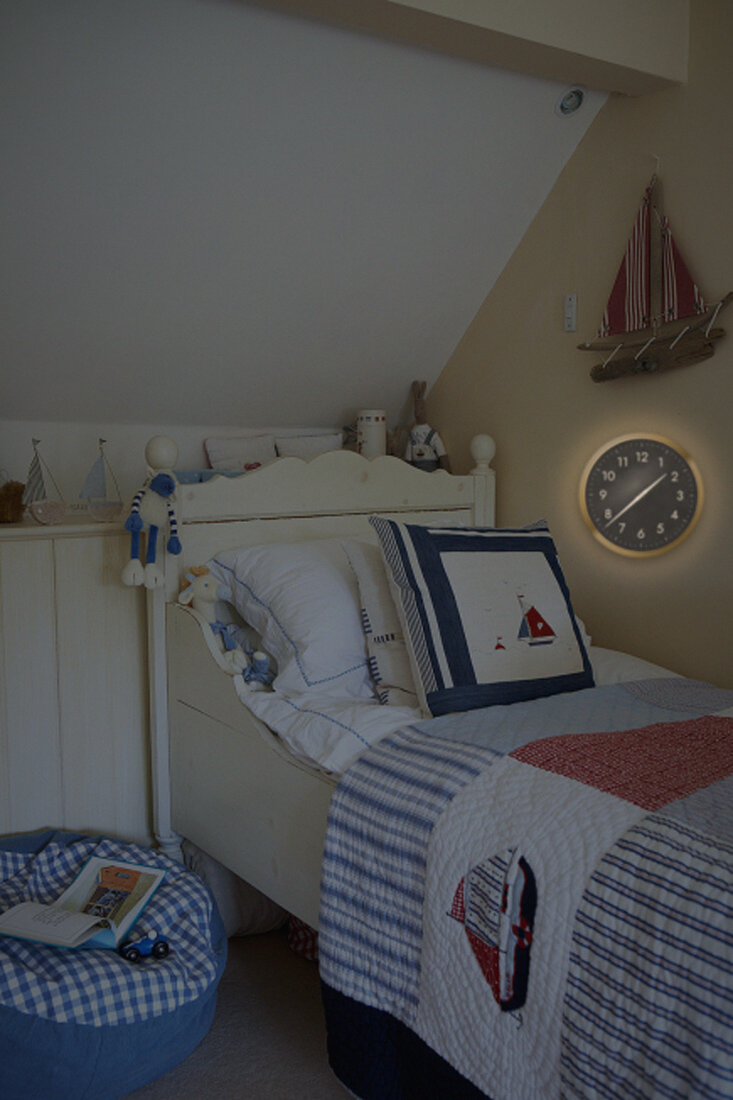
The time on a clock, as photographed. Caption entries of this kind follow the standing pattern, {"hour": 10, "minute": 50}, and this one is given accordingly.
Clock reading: {"hour": 1, "minute": 38}
